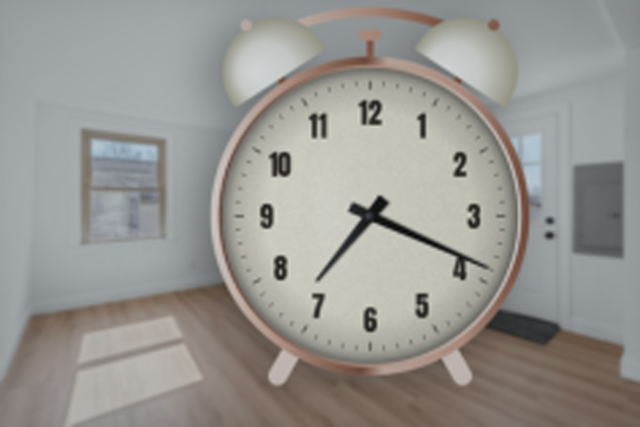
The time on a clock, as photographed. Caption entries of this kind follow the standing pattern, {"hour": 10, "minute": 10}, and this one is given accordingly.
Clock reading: {"hour": 7, "minute": 19}
